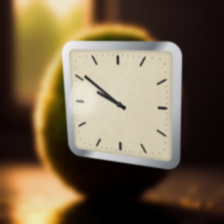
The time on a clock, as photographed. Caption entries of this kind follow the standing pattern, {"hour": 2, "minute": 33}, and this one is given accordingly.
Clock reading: {"hour": 9, "minute": 51}
